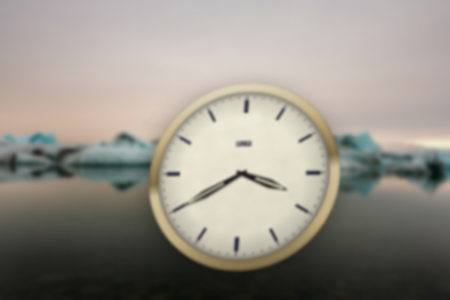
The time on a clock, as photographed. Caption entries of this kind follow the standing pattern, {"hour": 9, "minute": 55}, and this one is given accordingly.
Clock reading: {"hour": 3, "minute": 40}
